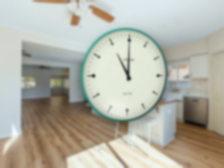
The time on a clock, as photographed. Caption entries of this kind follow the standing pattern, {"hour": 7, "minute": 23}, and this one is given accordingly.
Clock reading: {"hour": 11, "minute": 0}
